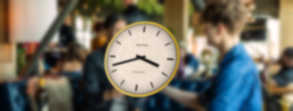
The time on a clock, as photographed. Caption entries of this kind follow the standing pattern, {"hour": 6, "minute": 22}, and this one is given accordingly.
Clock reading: {"hour": 3, "minute": 42}
